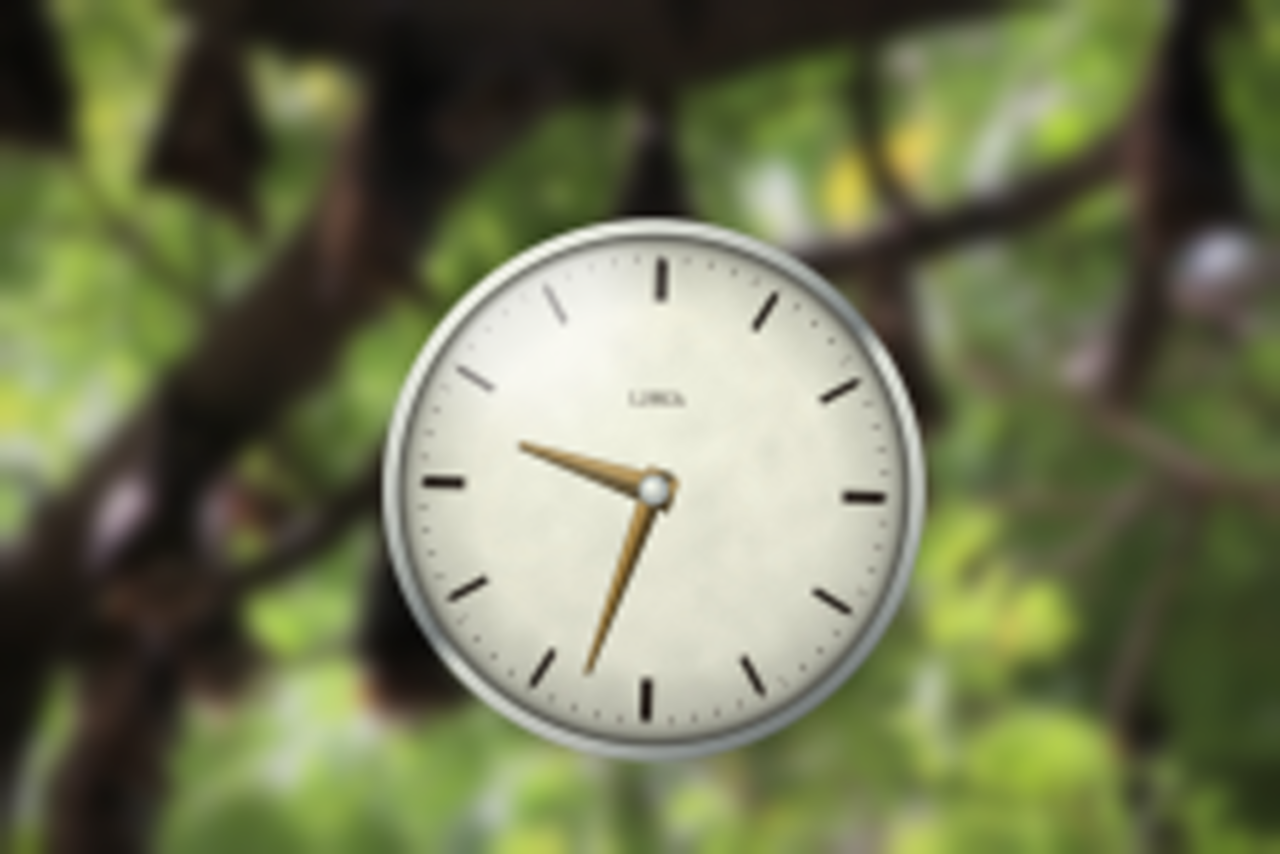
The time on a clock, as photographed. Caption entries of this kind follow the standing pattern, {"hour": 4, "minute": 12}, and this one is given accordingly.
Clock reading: {"hour": 9, "minute": 33}
